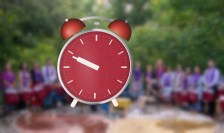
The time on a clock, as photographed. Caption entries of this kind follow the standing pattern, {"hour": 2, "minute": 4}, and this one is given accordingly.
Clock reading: {"hour": 9, "minute": 49}
